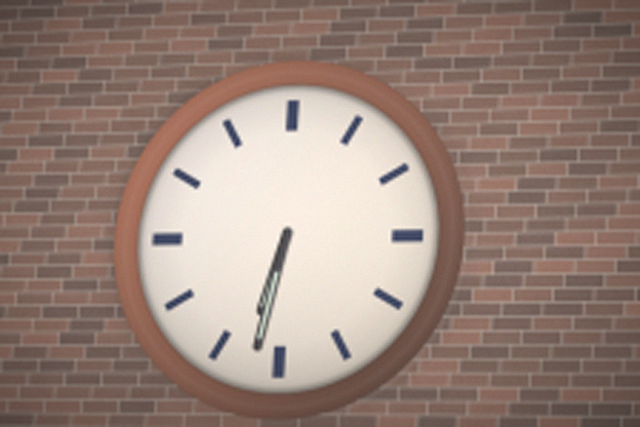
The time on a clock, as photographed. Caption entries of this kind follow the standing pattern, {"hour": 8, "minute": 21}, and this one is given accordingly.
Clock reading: {"hour": 6, "minute": 32}
